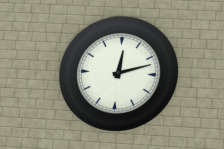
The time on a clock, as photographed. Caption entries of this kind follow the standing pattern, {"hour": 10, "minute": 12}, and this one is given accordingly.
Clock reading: {"hour": 12, "minute": 12}
